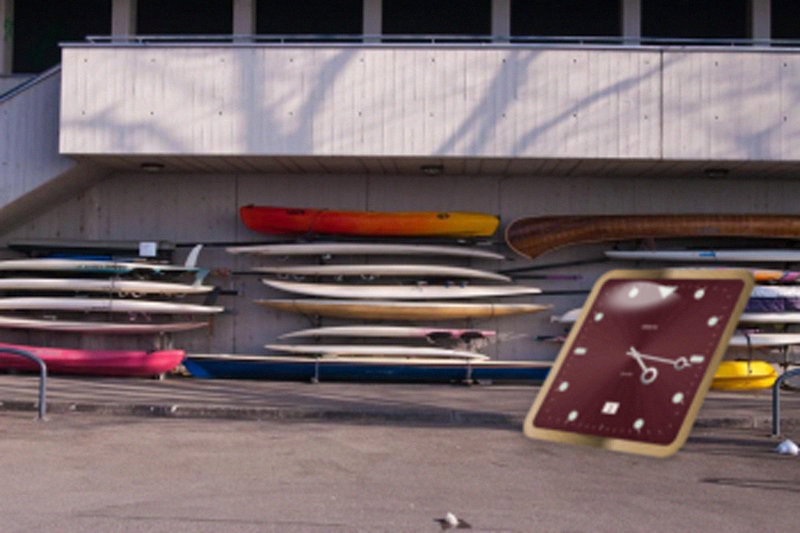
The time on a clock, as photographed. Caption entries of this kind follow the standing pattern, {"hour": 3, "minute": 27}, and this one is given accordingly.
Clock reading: {"hour": 4, "minute": 16}
